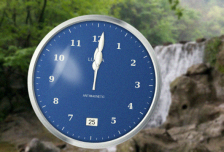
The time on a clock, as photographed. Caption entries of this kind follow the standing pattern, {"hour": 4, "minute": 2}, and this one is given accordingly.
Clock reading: {"hour": 12, "minute": 1}
